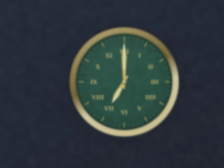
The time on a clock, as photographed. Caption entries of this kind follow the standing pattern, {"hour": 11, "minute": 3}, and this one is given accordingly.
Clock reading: {"hour": 7, "minute": 0}
